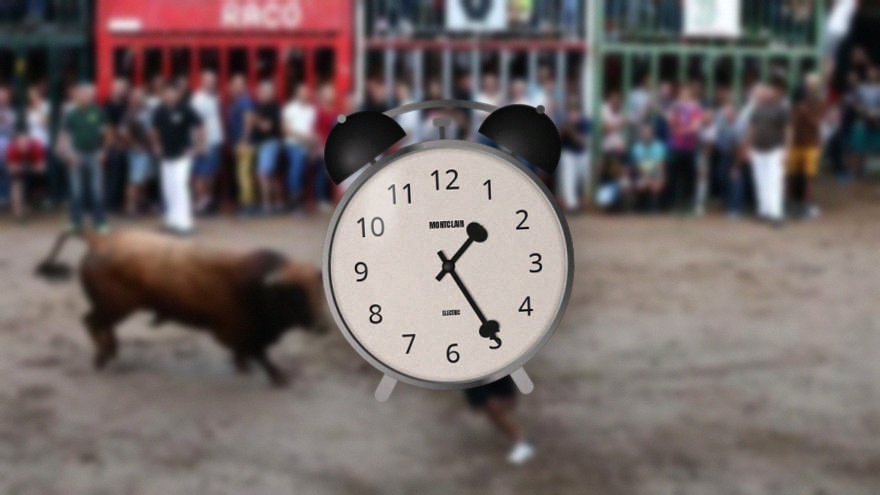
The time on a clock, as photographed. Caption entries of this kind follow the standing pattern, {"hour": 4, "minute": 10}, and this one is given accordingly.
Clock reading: {"hour": 1, "minute": 25}
